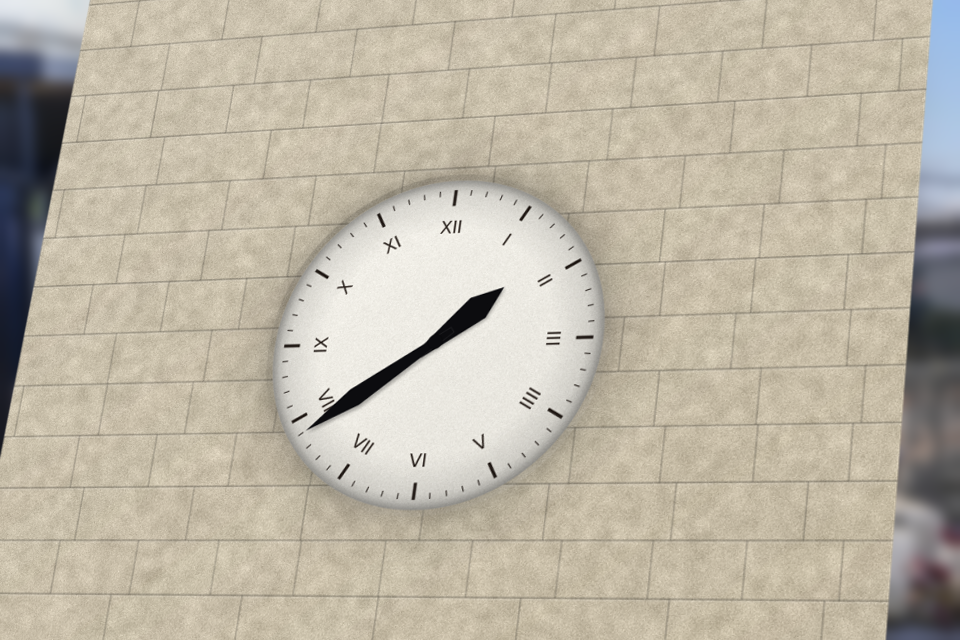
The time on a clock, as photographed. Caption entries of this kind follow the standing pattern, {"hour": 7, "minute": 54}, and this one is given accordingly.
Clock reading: {"hour": 1, "minute": 39}
